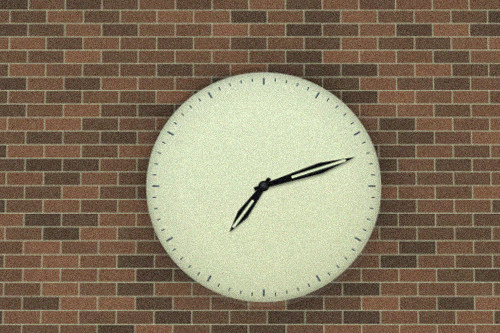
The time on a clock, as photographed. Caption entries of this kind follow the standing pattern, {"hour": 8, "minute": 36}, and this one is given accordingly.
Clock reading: {"hour": 7, "minute": 12}
